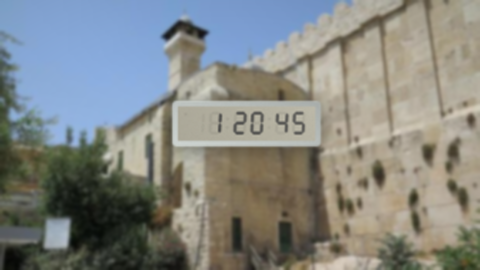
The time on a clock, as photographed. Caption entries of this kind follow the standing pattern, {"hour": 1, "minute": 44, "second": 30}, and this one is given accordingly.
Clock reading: {"hour": 1, "minute": 20, "second": 45}
